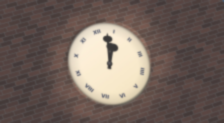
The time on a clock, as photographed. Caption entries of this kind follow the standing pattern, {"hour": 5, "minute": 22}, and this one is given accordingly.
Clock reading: {"hour": 1, "minute": 3}
